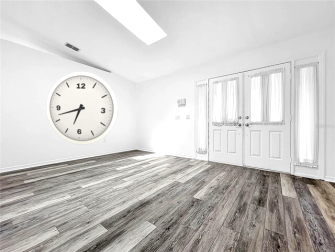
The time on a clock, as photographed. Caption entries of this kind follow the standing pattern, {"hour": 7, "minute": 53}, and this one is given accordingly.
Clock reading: {"hour": 6, "minute": 42}
